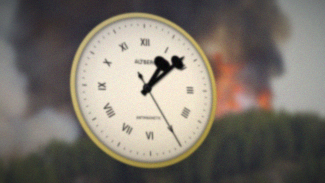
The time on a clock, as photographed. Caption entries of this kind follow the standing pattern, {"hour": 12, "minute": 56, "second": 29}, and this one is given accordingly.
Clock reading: {"hour": 1, "minute": 8, "second": 25}
